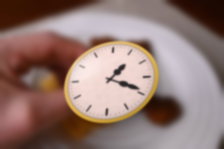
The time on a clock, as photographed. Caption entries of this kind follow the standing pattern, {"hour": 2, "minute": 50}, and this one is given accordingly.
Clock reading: {"hour": 1, "minute": 19}
